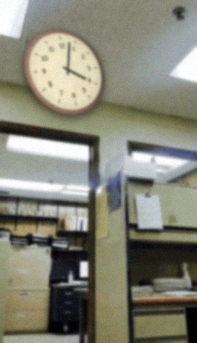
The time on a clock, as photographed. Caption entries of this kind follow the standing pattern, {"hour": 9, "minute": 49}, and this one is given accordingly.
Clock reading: {"hour": 4, "minute": 3}
